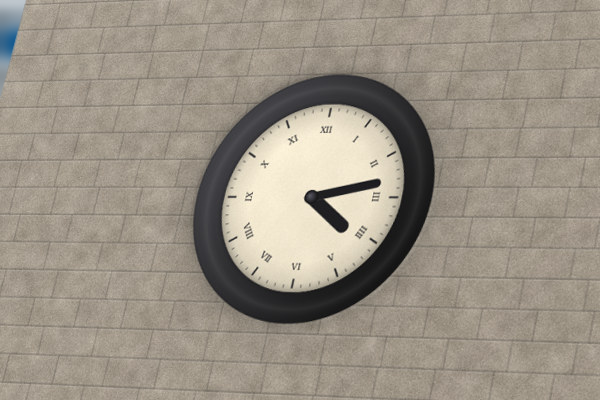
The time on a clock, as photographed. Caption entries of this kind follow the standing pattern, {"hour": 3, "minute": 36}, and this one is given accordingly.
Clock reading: {"hour": 4, "minute": 13}
